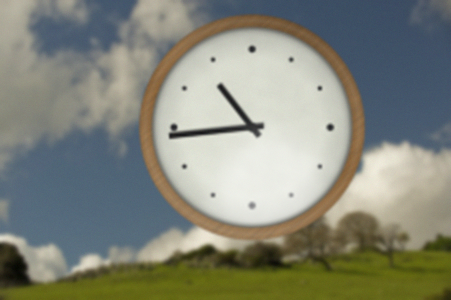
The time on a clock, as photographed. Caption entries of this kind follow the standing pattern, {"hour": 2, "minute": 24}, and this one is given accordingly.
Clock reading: {"hour": 10, "minute": 44}
